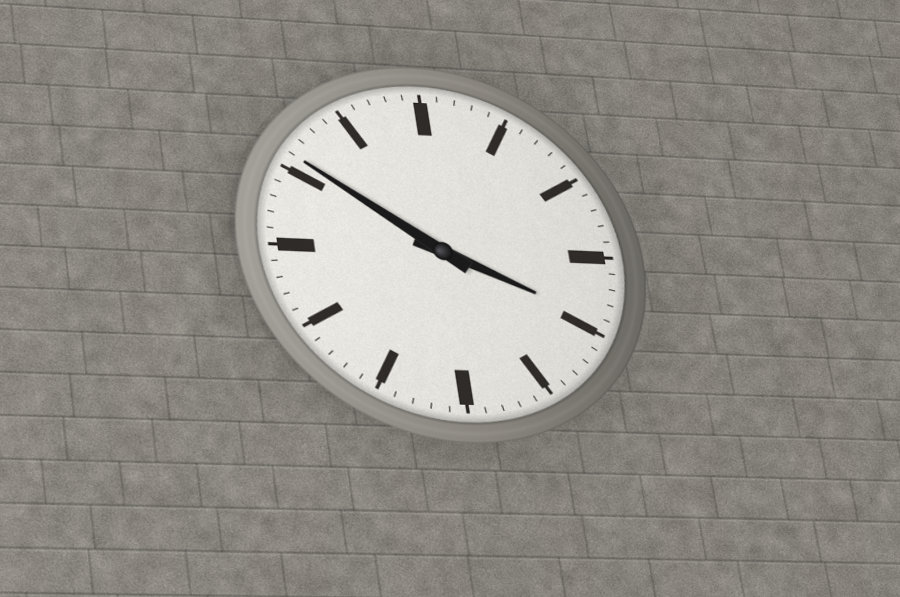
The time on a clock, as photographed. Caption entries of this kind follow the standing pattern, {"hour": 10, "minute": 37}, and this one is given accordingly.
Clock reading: {"hour": 3, "minute": 51}
